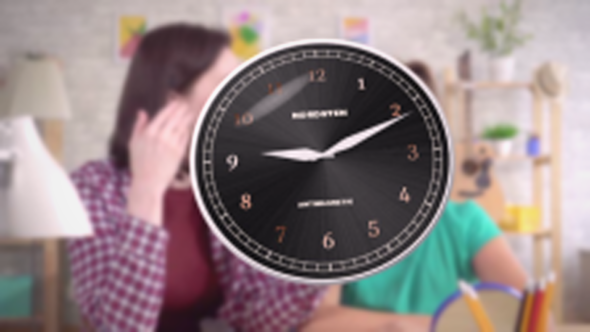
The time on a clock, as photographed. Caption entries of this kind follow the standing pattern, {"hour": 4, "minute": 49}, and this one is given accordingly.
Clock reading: {"hour": 9, "minute": 11}
